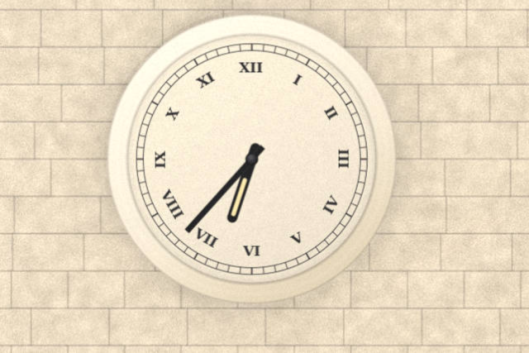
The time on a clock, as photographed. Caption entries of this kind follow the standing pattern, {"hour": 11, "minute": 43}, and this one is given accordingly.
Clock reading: {"hour": 6, "minute": 37}
